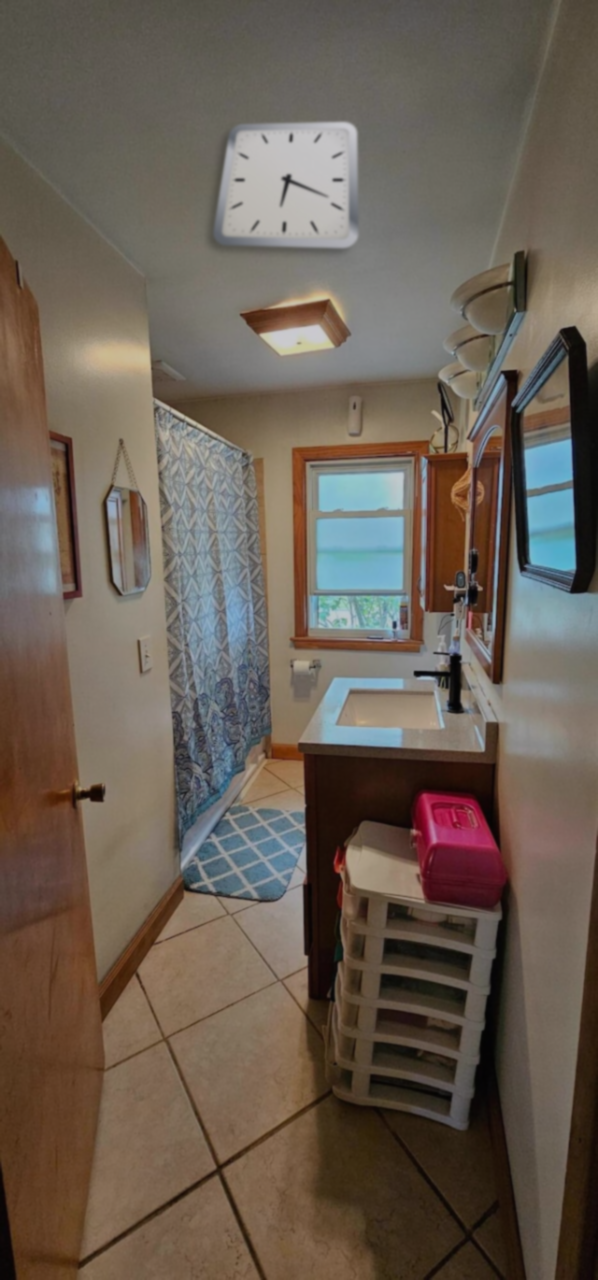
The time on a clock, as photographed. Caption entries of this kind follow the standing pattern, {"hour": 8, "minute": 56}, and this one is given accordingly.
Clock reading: {"hour": 6, "minute": 19}
